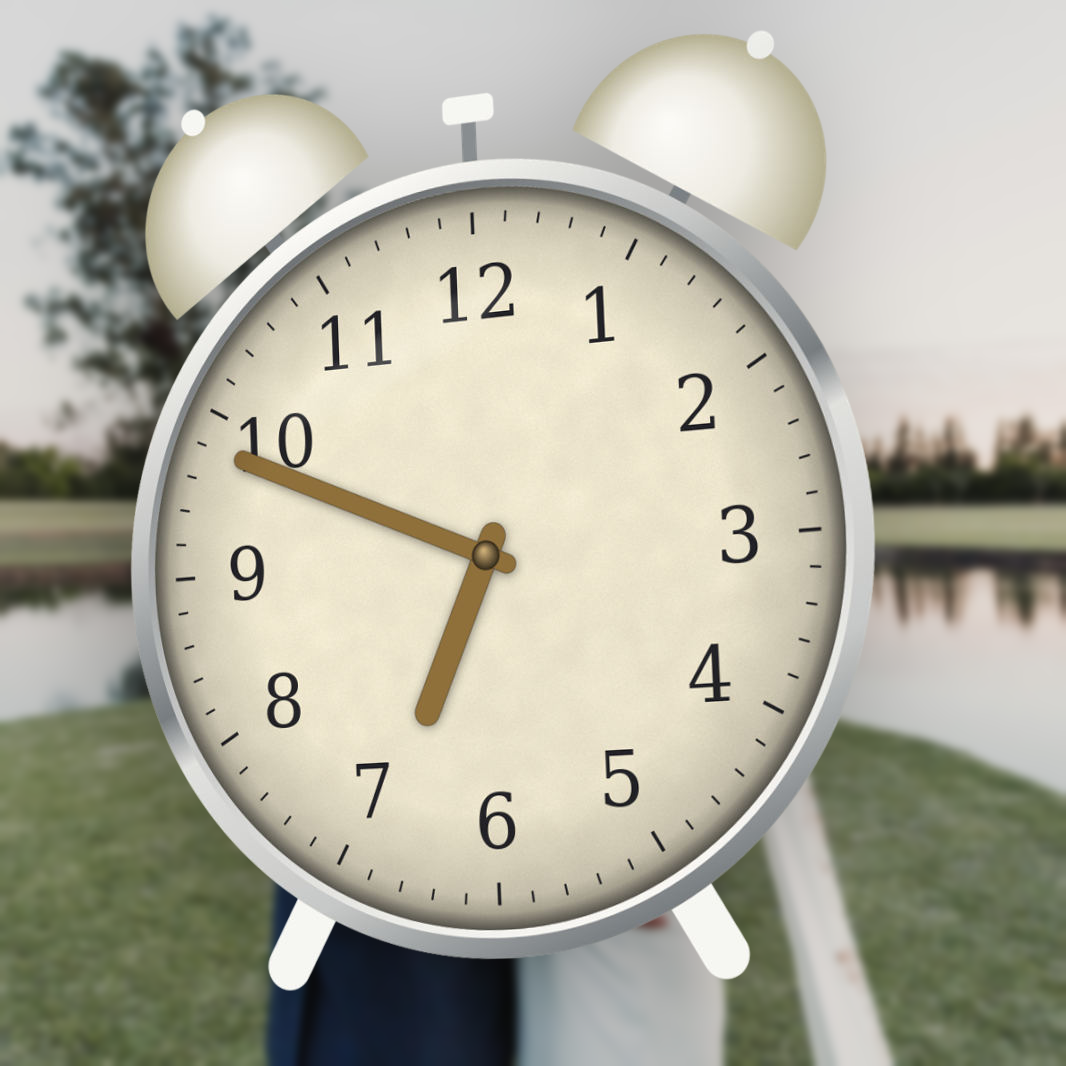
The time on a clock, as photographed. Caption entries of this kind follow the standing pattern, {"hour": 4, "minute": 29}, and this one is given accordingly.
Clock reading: {"hour": 6, "minute": 49}
